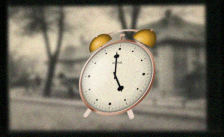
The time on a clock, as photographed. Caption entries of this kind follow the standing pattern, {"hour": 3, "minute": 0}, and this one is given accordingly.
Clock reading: {"hour": 4, "minute": 59}
